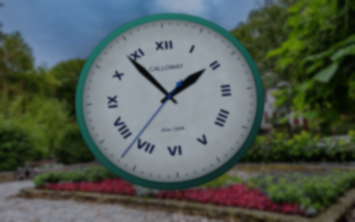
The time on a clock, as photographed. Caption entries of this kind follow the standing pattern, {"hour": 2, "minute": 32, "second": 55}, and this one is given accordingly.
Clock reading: {"hour": 1, "minute": 53, "second": 37}
